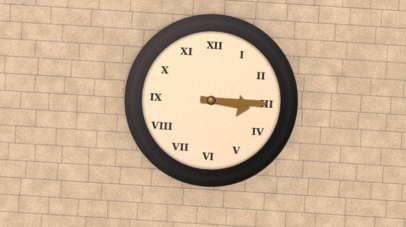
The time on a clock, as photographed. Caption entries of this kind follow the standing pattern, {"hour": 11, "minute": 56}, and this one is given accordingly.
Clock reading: {"hour": 3, "minute": 15}
